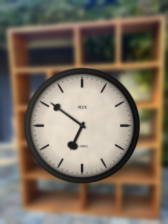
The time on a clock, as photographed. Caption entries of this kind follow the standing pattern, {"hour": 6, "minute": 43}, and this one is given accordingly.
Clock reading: {"hour": 6, "minute": 51}
